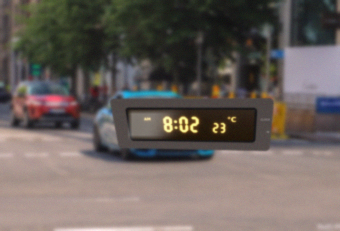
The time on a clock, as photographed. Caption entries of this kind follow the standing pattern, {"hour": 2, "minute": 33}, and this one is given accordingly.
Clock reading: {"hour": 8, "minute": 2}
